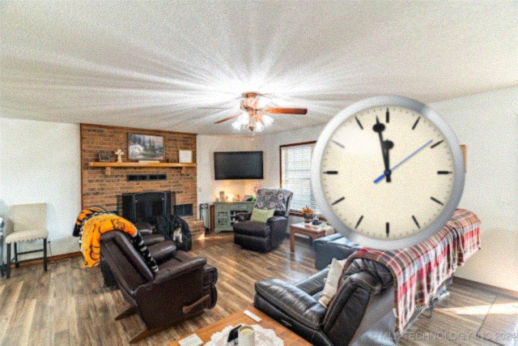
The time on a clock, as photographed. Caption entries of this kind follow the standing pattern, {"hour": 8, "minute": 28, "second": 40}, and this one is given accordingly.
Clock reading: {"hour": 11, "minute": 58, "second": 9}
